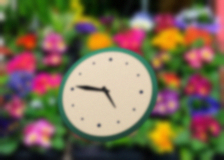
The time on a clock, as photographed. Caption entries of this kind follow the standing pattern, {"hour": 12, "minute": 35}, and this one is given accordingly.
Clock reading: {"hour": 4, "minute": 46}
